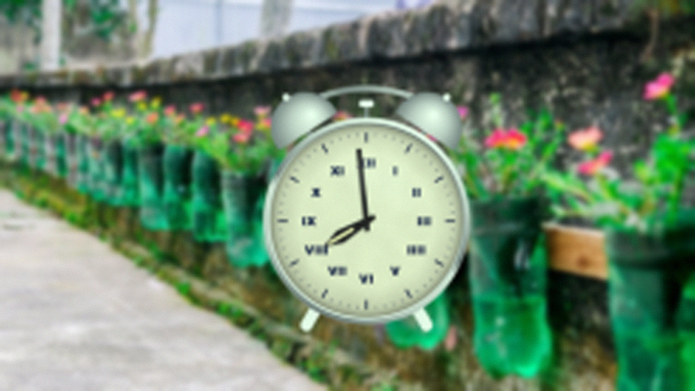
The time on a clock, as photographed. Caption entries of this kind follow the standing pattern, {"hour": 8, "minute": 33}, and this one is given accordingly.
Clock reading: {"hour": 7, "minute": 59}
